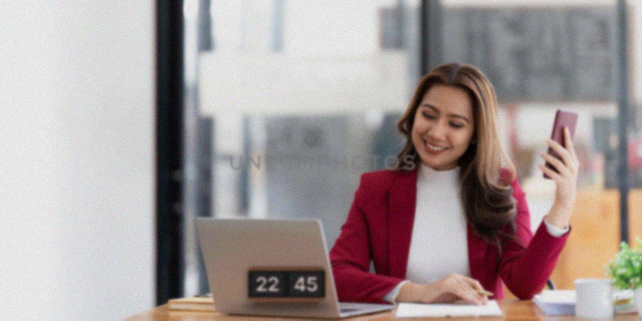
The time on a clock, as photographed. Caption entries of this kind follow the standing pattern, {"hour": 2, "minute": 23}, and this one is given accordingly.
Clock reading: {"hour": 22, "minute": 45}
